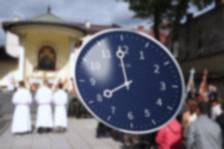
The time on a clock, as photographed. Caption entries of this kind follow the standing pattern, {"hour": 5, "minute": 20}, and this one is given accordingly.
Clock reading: {"hour": 7, "minute": 59}
